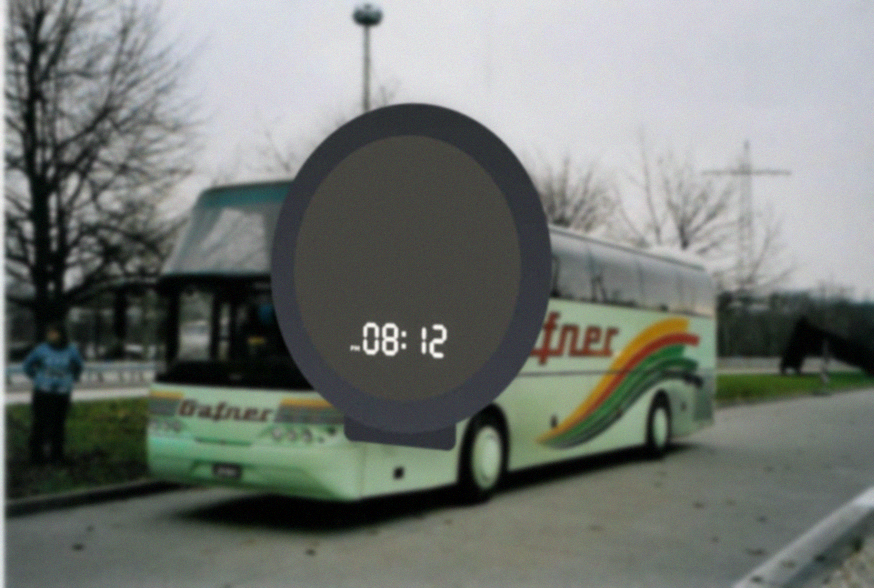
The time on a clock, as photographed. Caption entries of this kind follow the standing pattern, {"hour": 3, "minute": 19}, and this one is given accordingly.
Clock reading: {"hour": 8, "minute": 12}
